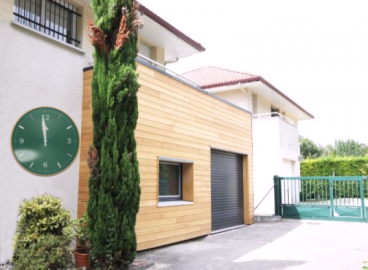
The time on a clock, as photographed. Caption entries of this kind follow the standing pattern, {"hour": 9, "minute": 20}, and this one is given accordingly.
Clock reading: {"hour": 11, "minute": 59}
